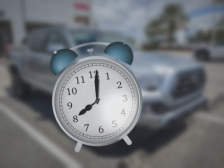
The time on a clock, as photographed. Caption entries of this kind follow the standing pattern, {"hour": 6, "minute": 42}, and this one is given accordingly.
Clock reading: {"hour": 8, "minute": 1}
